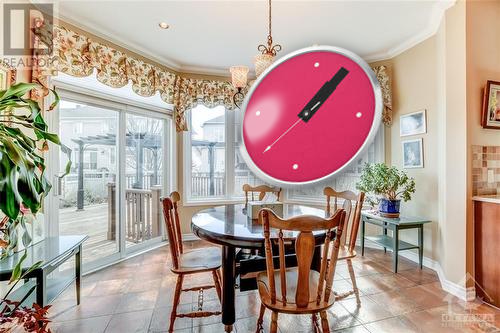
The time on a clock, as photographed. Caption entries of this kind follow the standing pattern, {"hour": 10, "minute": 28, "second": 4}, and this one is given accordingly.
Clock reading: {"hour": 1, "minute": 5, "second": 37}
